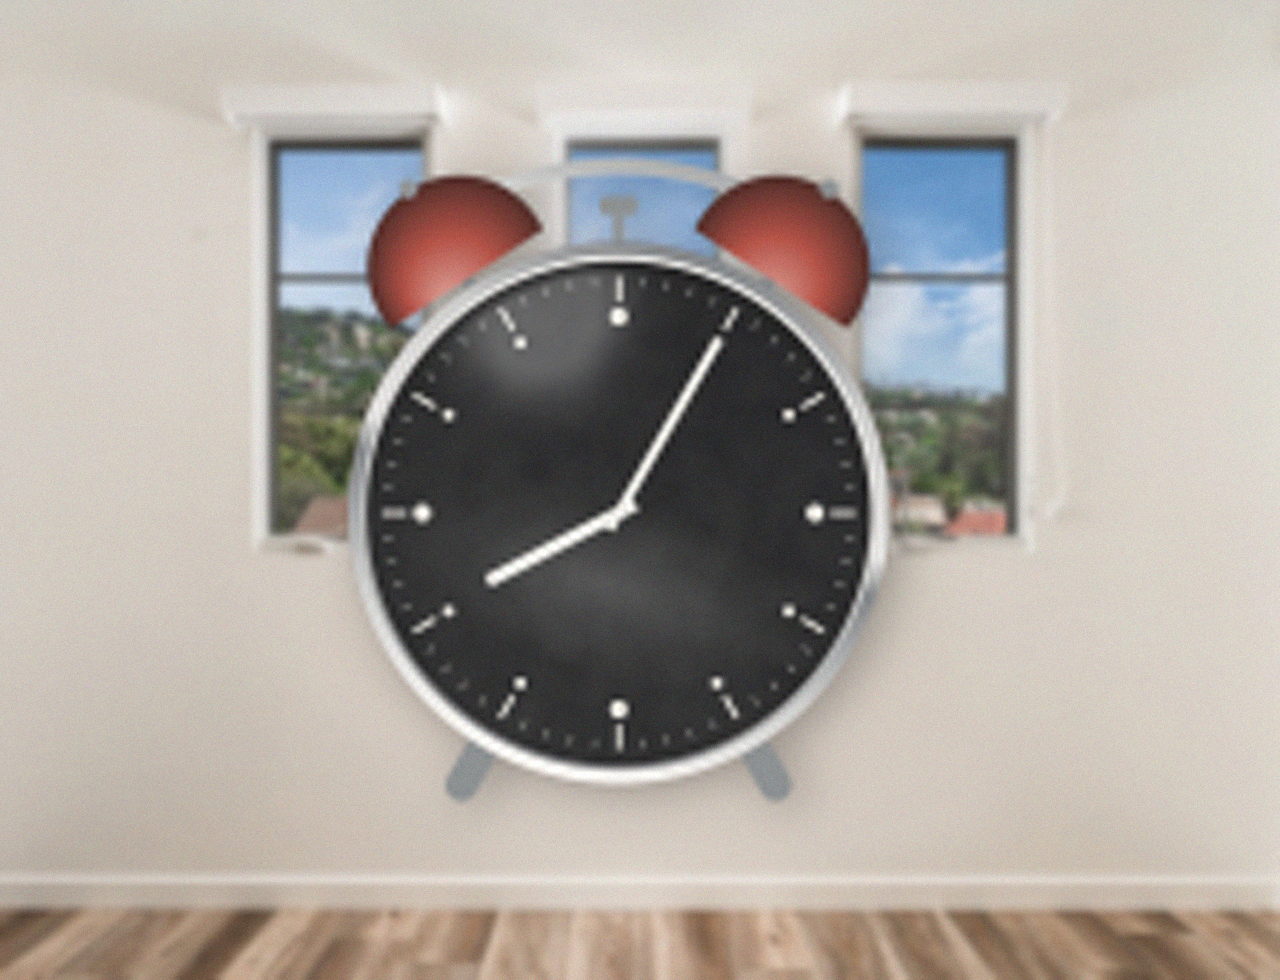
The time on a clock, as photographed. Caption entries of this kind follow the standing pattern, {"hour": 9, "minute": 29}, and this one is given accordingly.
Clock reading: {"hour": 8, "minute": 5}
